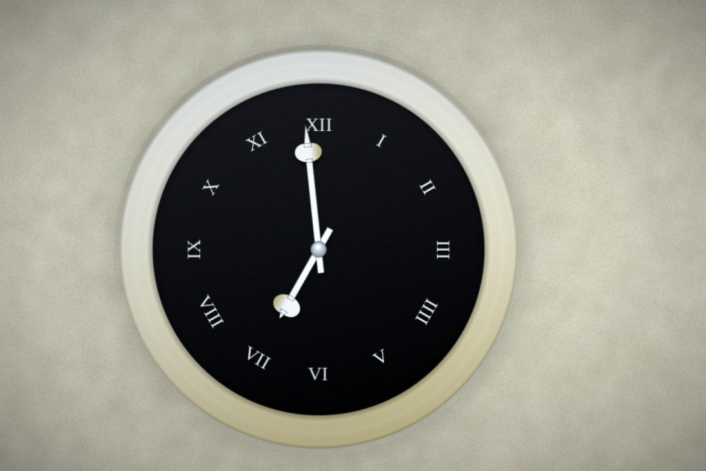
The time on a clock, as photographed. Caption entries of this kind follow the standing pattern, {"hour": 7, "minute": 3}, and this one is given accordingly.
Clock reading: {"hour": 6, "minute": 59}
